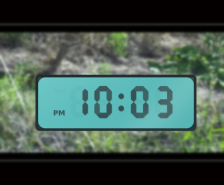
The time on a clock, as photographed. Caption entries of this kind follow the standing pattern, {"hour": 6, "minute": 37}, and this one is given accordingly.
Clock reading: {"hour": 10, "minute": 3}
